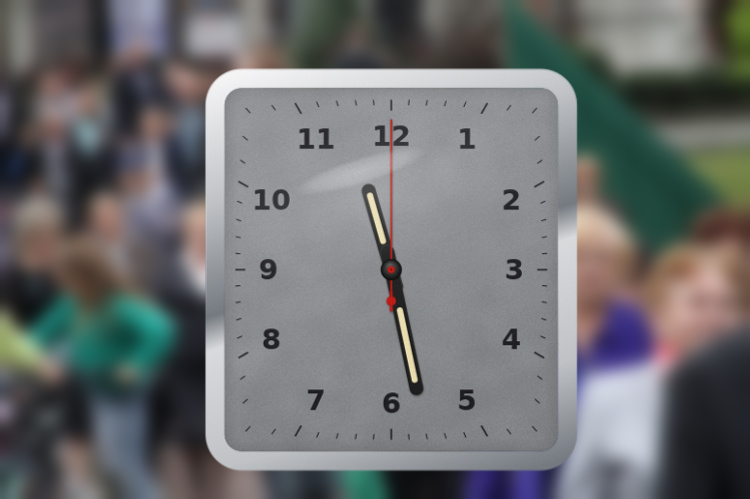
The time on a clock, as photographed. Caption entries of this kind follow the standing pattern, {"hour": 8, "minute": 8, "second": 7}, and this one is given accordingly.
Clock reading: {"hour": 11, "minute": 28, "second": 0}
